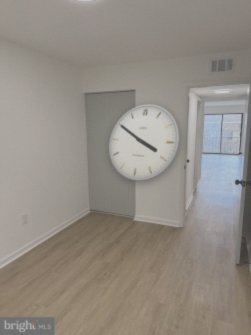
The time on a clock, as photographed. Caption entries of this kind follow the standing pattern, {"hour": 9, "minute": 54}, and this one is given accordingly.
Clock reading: {"hour": 3, "minute": 50}
